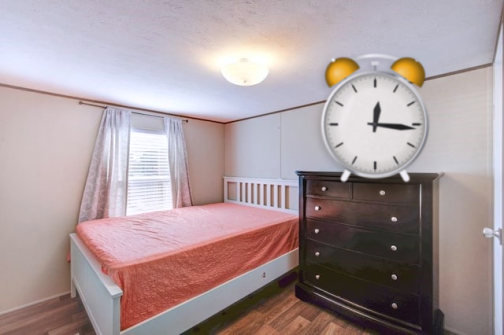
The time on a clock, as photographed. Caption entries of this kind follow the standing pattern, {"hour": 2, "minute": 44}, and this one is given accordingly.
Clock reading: {"hour": 12, "minute": 16}
